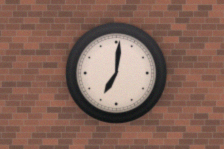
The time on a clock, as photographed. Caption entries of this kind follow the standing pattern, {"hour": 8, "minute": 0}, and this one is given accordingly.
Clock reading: {"hour": 7, "minute": 1}
